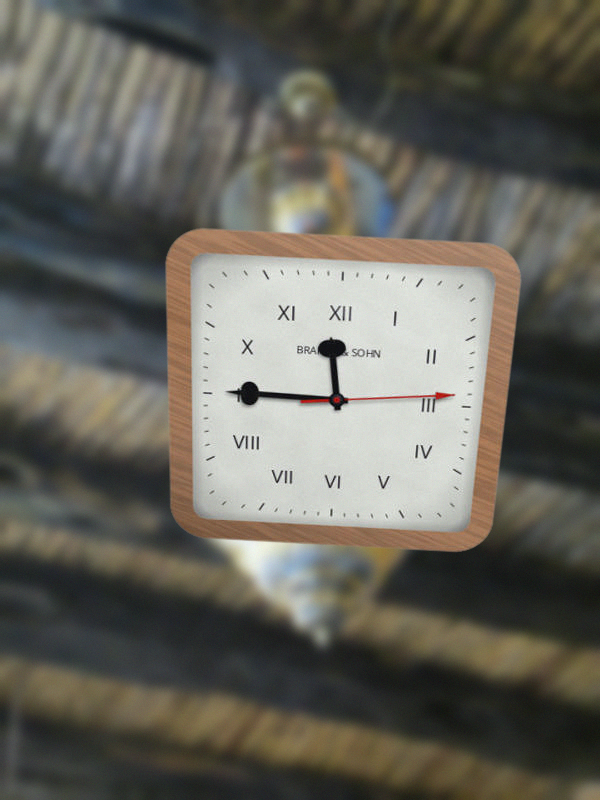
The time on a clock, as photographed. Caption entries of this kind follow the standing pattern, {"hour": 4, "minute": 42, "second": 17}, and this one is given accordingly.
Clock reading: {"hour": 11, "minute": 45, "second": 14}
